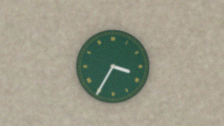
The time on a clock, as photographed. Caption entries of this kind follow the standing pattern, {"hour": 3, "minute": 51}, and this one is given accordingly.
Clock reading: {"hour": 3, "minute": 35}
